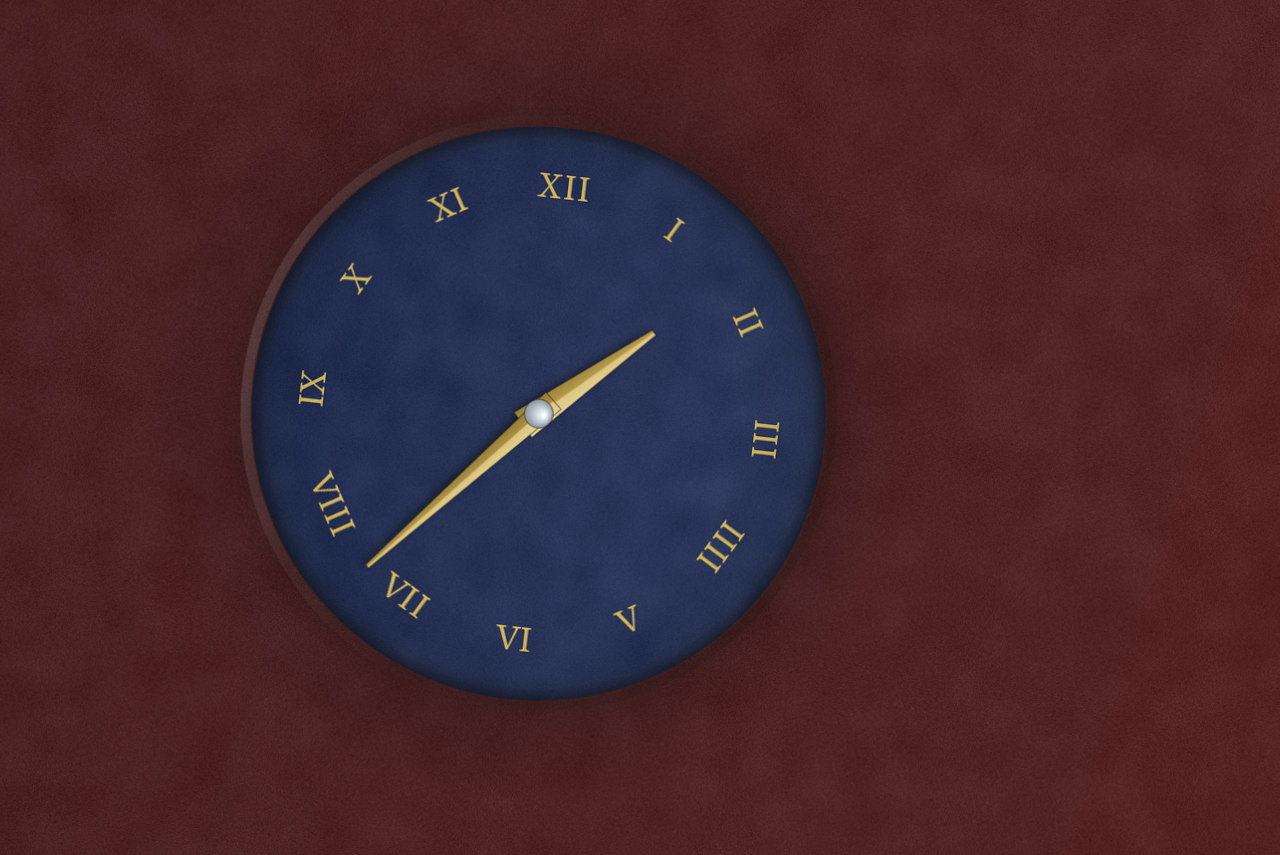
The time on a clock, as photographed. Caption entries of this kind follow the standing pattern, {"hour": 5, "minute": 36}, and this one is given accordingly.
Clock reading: {"hour": 1, "minute": 37}
